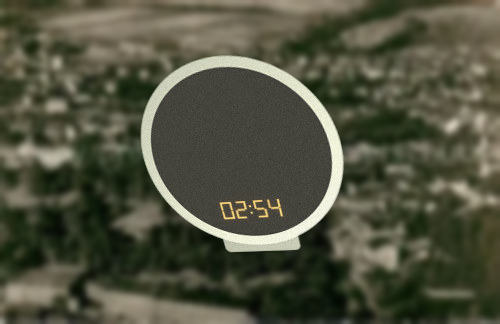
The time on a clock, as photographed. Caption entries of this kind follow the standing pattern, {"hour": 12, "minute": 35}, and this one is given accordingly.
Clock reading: {"hour": 2, "minute": 54}
